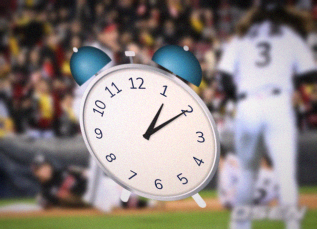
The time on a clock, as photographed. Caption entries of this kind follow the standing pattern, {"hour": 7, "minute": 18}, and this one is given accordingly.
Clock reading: {"hour": 1, "minute": 10}
